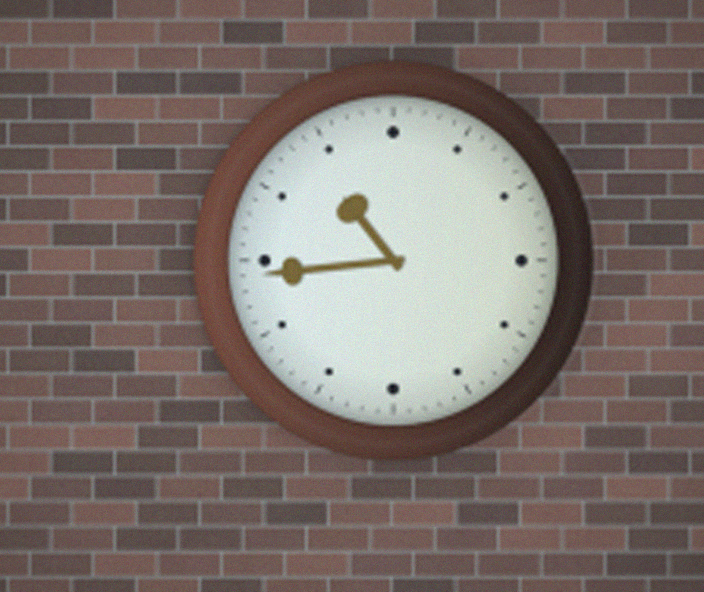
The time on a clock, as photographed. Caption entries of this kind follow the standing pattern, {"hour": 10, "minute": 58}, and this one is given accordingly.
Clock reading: {"hour": 10, "minute": 44}
